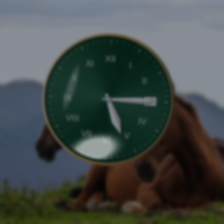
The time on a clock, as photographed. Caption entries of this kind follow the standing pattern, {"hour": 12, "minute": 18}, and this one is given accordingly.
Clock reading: {"hour": 5, "minute": 15}
